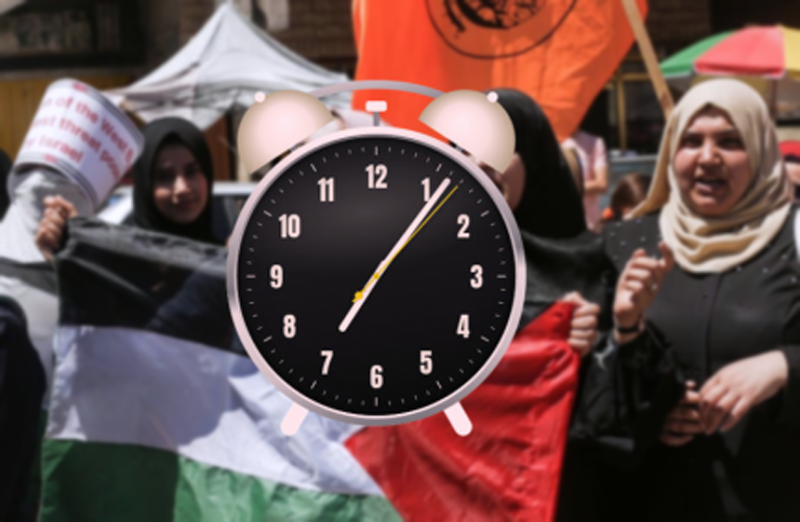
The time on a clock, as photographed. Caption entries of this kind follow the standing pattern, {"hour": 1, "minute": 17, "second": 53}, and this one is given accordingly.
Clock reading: {"hour": 7, "minute": 6, "second": 7}
